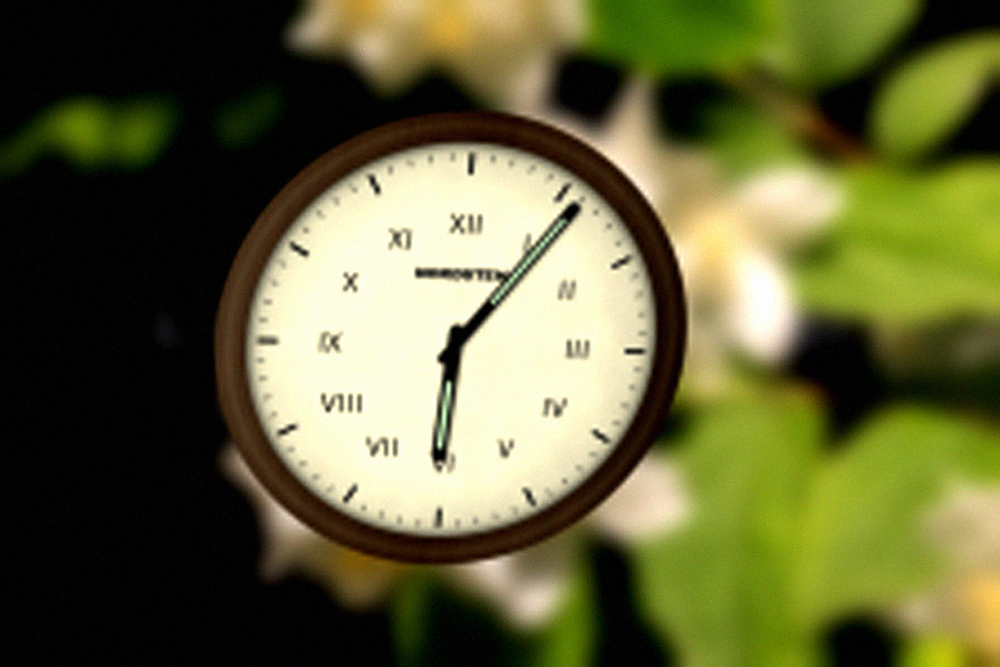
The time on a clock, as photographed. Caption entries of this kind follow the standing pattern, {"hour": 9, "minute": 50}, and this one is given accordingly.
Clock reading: {"hour": 6, "minute": 6}
